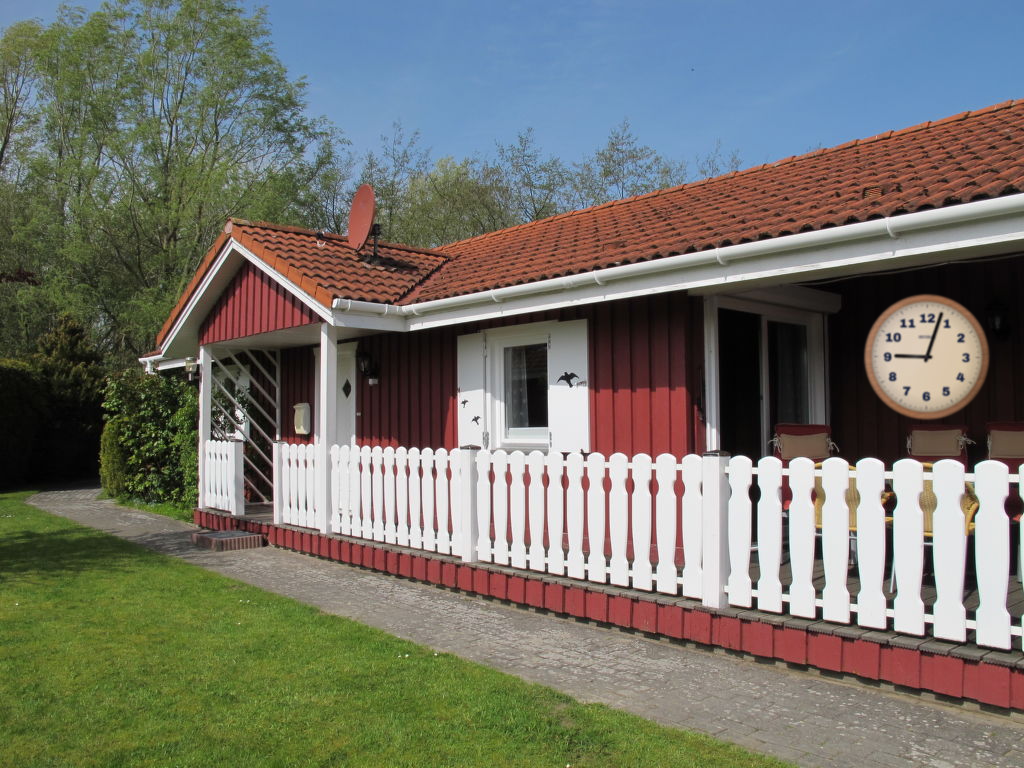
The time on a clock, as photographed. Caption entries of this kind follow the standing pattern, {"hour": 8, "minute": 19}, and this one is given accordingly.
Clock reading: {"hour": 9, "minute": 3}
